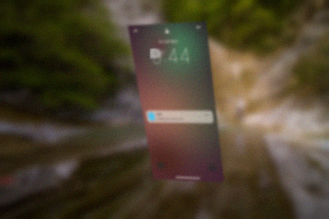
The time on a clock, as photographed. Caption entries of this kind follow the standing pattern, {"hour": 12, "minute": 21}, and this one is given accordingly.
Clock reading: {"hour": 9, "minute": 44}
